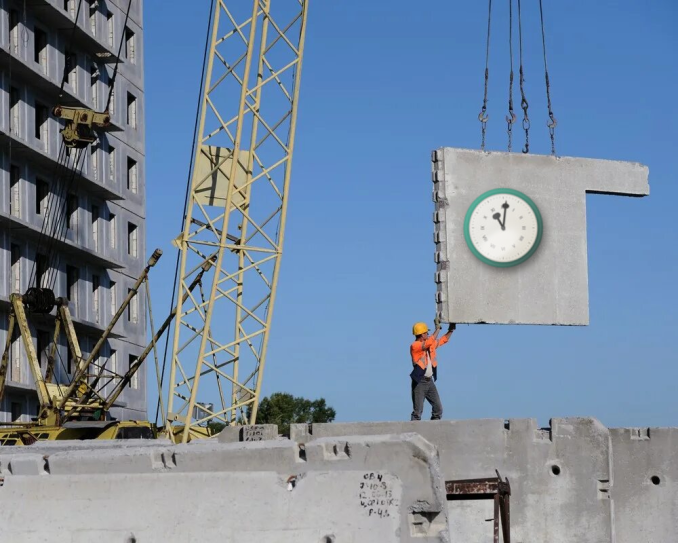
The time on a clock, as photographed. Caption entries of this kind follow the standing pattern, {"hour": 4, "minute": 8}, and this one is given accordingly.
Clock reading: {"hour": 11, "minute": 1}
